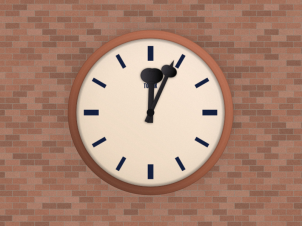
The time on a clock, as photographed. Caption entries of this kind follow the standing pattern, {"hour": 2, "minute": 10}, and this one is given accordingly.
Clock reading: {"hour": 12, "minute": 4}
